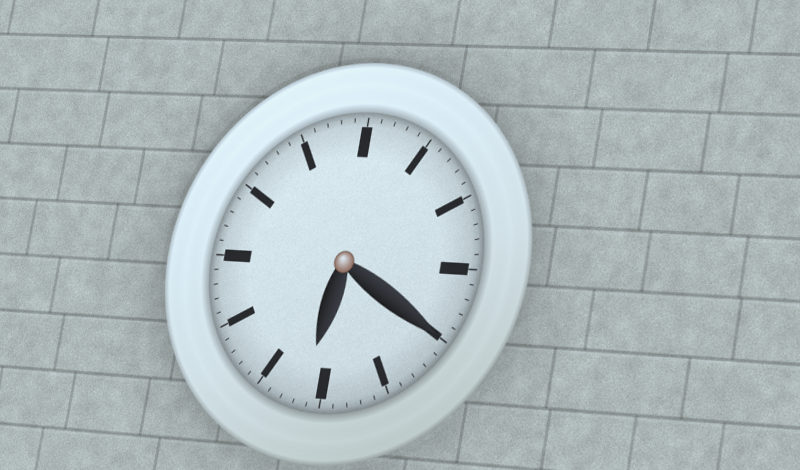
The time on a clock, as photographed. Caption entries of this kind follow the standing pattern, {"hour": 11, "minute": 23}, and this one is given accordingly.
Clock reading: {"hour": 6, "minute": 20}
